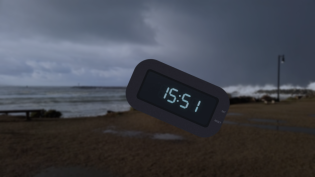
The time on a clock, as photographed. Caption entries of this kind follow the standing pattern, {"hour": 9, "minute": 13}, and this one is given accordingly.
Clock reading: {"hour": 15, "minute": 51}
